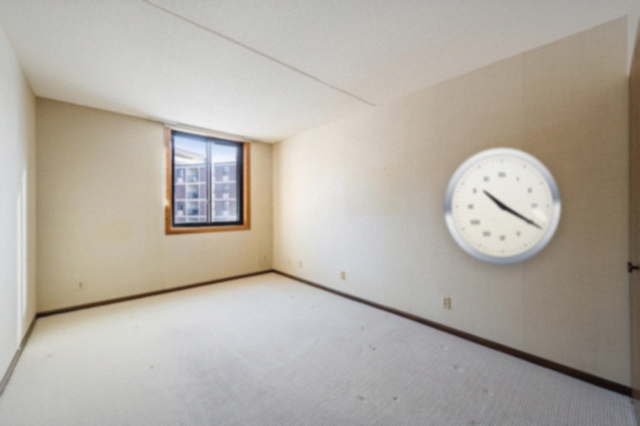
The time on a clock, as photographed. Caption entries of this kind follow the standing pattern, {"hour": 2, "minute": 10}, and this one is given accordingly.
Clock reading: {"hour": 10, "minute": 20}
